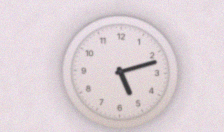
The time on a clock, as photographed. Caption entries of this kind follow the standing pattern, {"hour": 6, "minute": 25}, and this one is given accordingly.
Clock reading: {"hour": 5, "minute": 12}
